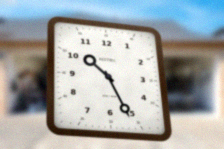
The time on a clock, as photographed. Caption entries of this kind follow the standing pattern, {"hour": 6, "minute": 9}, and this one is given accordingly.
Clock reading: {"hour": 10, "minute": 26}
